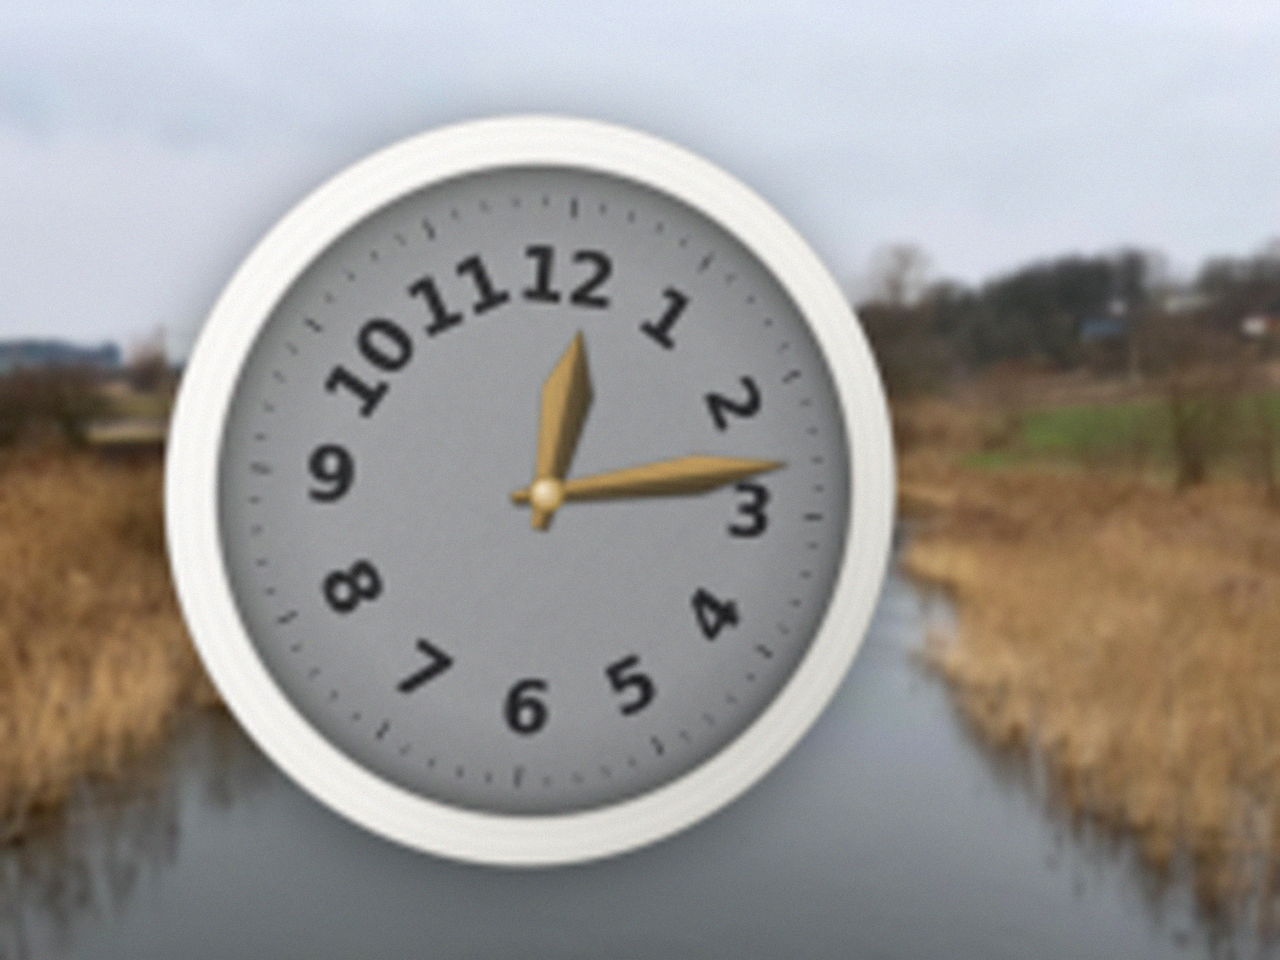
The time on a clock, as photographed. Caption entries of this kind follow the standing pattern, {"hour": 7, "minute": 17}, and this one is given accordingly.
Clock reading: {"hour": 12, "minute": 13}
